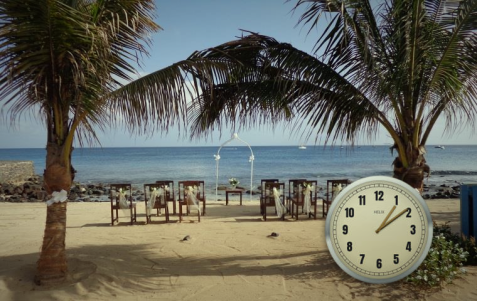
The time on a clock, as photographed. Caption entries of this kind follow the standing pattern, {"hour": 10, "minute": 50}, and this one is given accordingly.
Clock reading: {"hour": 1, "minute": 9}
